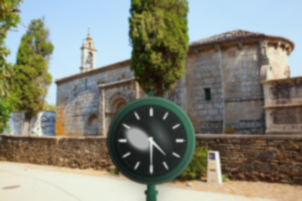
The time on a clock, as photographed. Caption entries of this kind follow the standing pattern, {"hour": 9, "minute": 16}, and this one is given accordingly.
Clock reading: {"hour": 4, "minute": 30}
